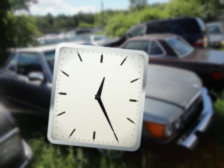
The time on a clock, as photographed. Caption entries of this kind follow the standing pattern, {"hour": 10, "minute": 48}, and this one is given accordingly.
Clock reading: {"hour": 12, "minute": 25}
